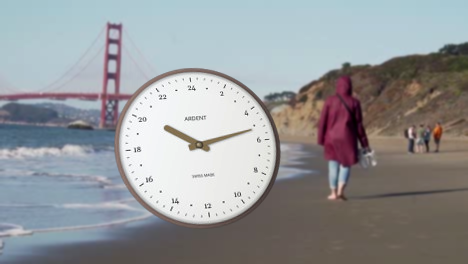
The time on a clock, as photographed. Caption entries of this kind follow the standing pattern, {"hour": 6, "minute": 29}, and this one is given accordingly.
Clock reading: {"hour": 20, "minute": 13}
